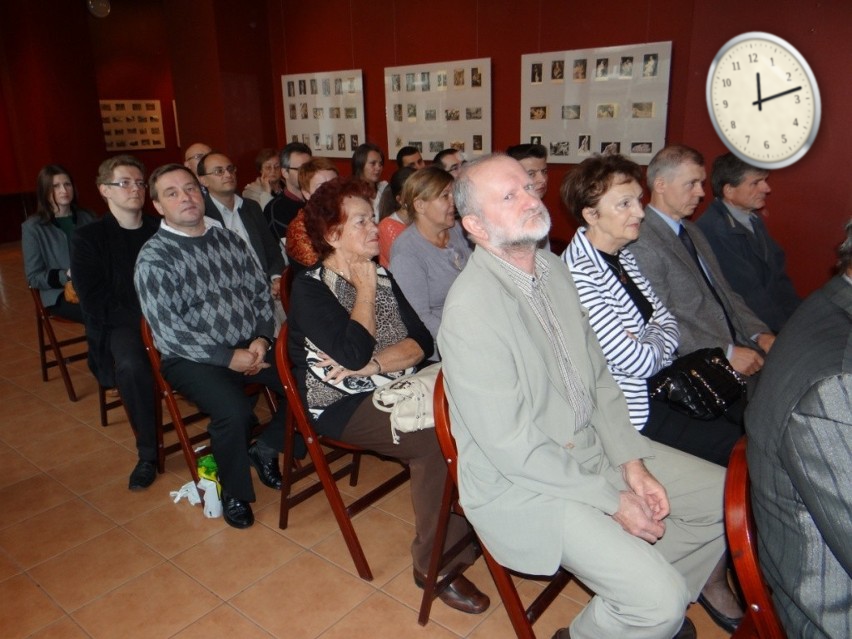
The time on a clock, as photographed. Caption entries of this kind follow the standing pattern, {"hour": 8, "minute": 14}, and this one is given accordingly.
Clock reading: {"hour": 12, "minute": 13}
